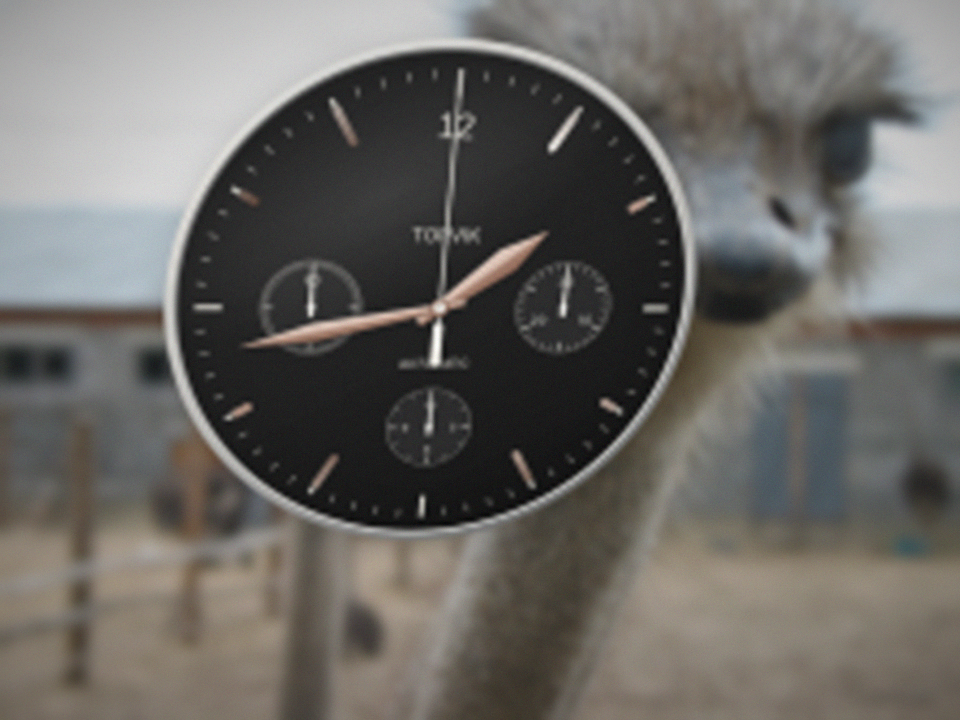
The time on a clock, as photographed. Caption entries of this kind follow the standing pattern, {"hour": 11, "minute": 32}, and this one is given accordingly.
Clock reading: {"hour": 1, "minute": 43}
